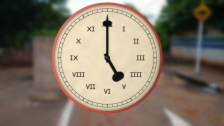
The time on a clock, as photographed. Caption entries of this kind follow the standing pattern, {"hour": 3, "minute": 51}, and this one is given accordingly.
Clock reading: {"hour": 5, "minute": 0}
